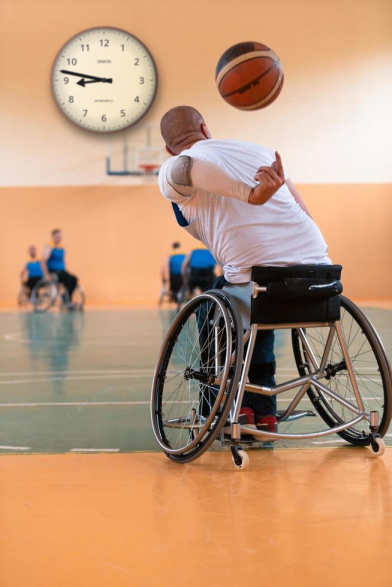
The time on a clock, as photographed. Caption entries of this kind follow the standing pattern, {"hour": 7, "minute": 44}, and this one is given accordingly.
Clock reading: {"hour": 8, "minute": 47}
